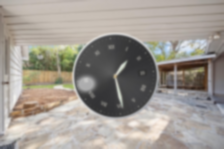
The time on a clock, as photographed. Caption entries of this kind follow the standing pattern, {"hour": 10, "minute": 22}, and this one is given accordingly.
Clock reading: {"hour": 1, "minute": 29}
